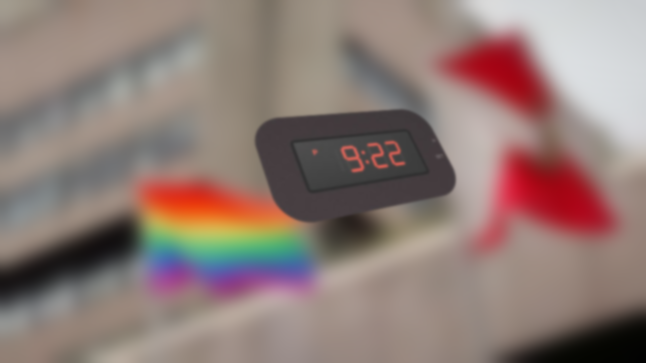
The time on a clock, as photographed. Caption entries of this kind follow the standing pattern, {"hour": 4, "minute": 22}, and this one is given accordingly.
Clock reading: {"hour": 9, "minute": 22}
